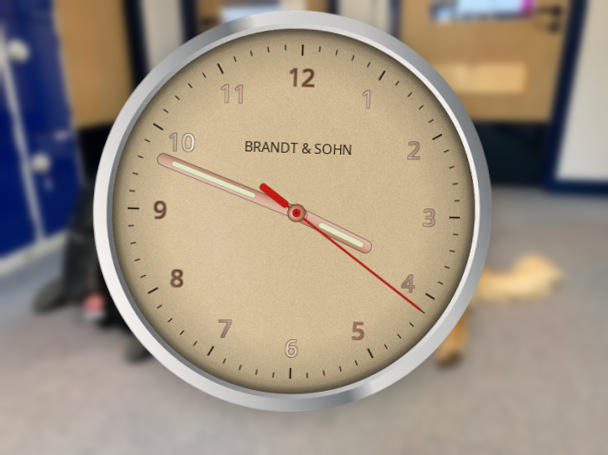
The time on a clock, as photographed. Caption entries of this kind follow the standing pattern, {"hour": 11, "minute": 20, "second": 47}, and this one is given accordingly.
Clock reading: {"hour": 3, "minute": 48, "second": 21}
